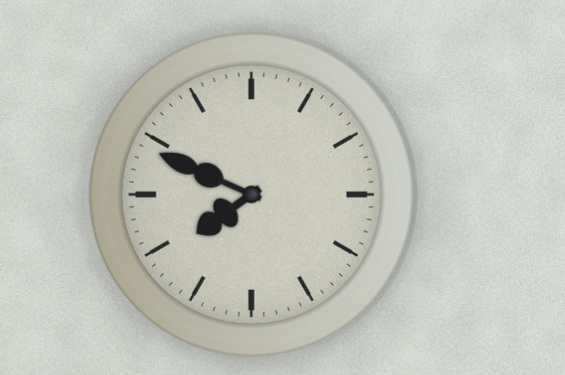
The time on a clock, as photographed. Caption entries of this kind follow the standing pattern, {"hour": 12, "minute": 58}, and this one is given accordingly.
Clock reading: {"hour": 7, "minute": 49}
